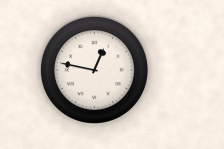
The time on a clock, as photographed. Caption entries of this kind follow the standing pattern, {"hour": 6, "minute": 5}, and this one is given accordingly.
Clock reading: {"hour": 12, "minute": 47}
